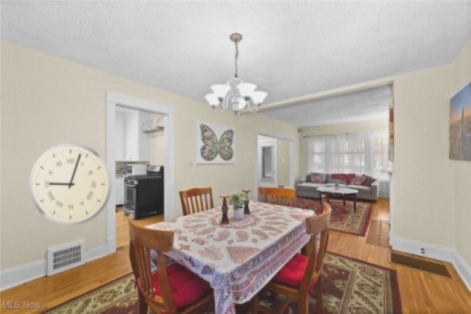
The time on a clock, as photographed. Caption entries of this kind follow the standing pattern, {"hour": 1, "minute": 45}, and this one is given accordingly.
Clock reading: {"hour": 9, "minute": 3}
